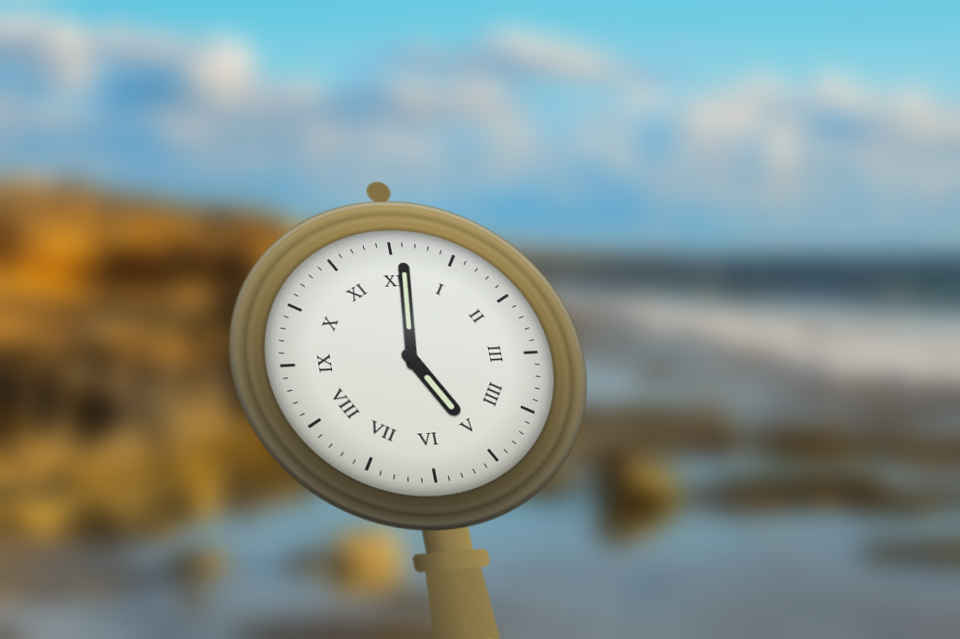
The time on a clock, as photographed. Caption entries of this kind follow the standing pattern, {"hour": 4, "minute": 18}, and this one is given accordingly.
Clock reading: {"hour": 5, "minute": 1}
